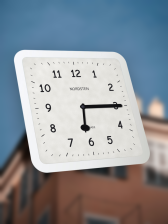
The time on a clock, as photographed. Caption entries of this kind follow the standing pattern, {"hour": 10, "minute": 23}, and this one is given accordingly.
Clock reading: {"hour": 6, "minute": 15}
